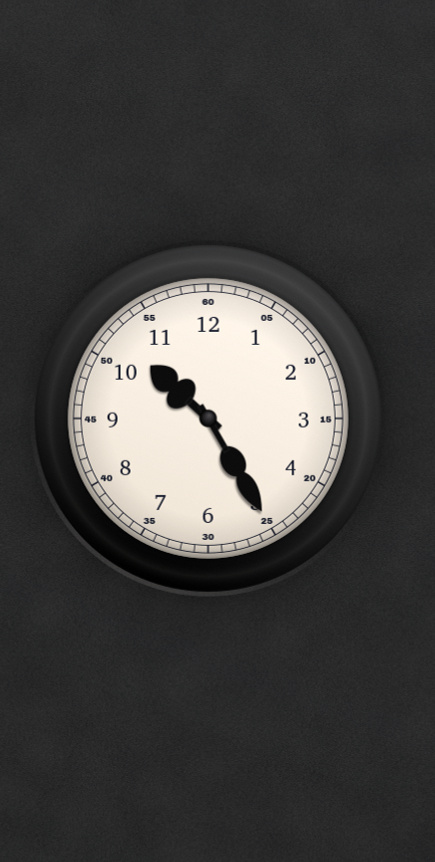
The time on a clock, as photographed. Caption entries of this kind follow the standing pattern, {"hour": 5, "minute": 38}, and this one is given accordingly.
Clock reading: {"hour": 10, "minute": 25}
